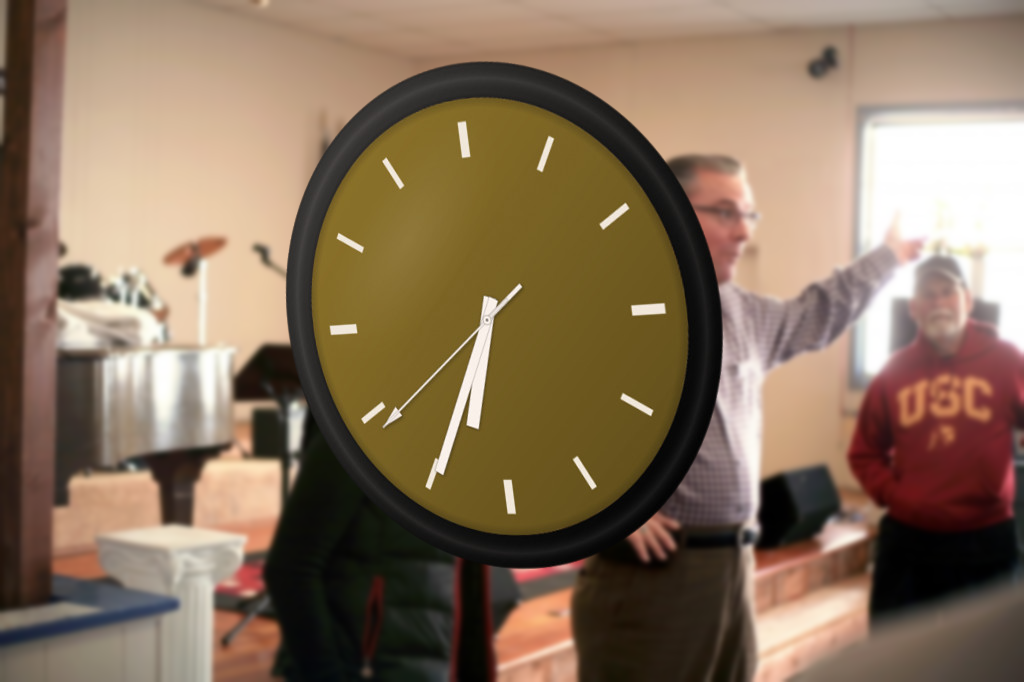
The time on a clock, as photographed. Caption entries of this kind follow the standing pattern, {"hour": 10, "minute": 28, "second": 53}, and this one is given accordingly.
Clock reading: {"hour": 6, "minute": 34, "second": 39}
